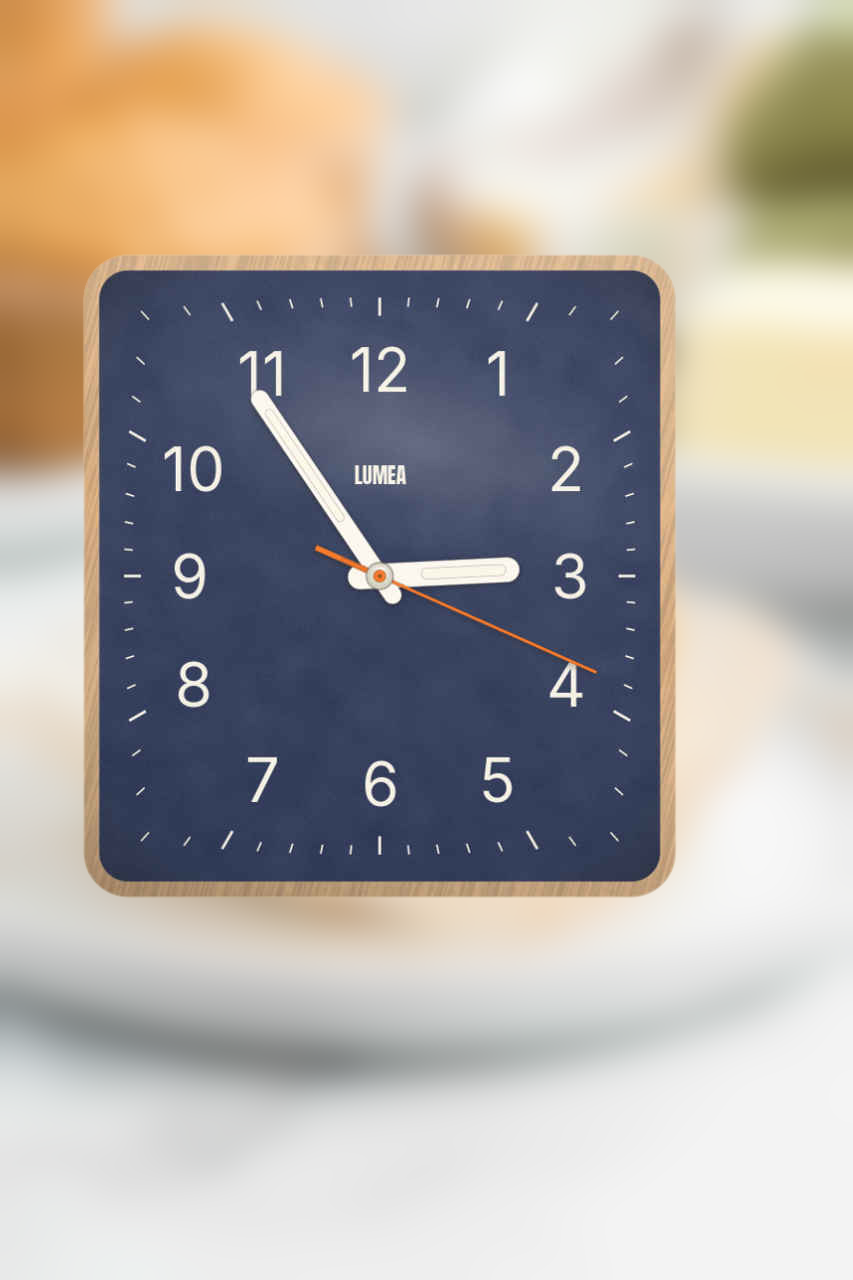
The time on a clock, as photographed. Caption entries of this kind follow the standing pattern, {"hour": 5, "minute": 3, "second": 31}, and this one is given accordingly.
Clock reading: {"hour": 2, "minute": 54, "second": 19}
